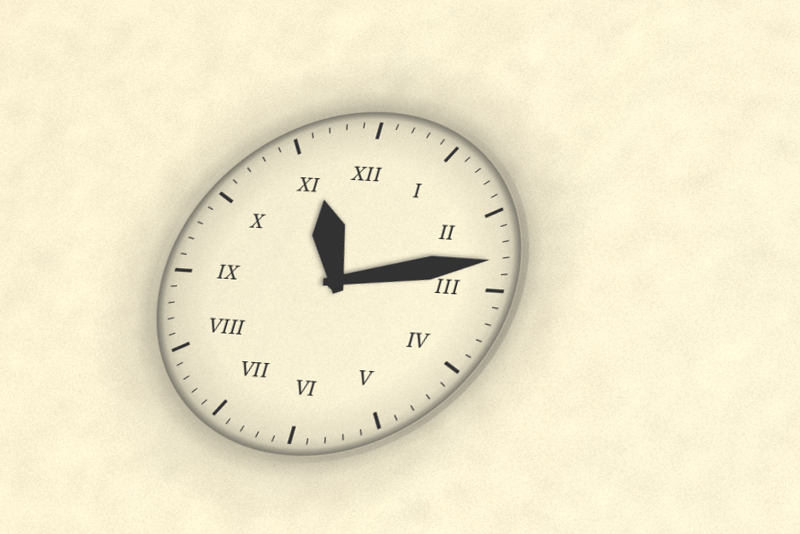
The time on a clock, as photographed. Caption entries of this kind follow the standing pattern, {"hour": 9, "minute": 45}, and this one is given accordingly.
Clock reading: {"hour": 11, "minute": 13}
